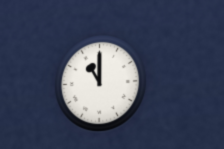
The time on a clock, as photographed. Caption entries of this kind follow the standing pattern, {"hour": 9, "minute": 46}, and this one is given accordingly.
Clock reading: {"hour": 11, "minute": 0}
